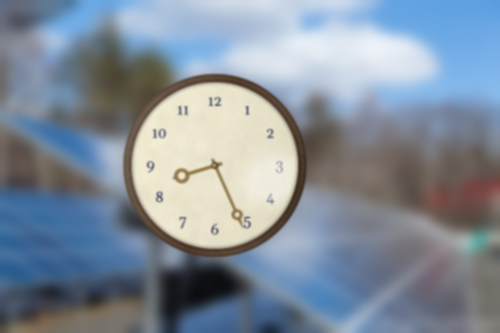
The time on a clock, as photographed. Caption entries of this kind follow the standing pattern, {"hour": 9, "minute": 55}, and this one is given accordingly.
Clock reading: {"hour": 8, "minute": 26}
